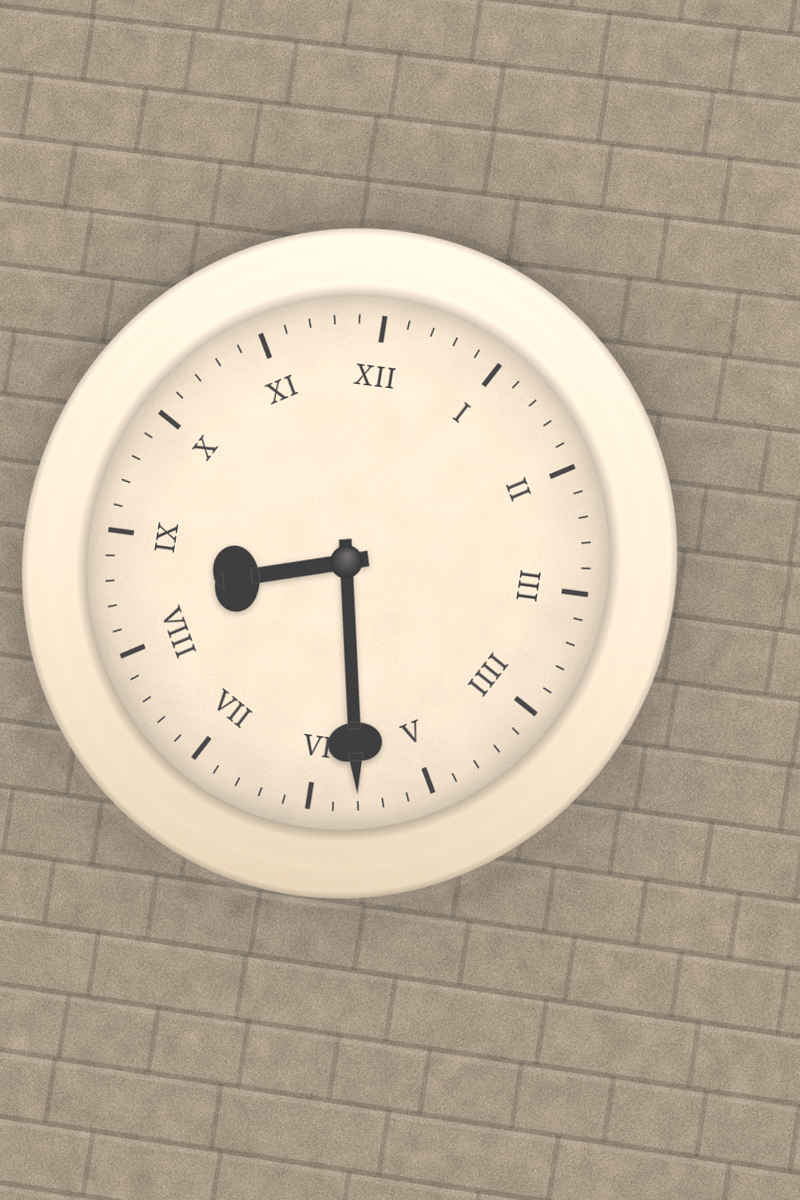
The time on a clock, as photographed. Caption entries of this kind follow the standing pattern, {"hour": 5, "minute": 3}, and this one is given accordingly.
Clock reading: {"hour": 8, "minute": 28}
